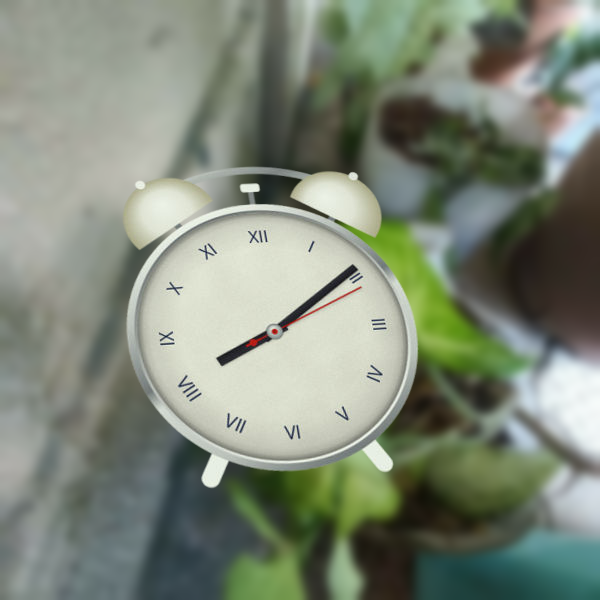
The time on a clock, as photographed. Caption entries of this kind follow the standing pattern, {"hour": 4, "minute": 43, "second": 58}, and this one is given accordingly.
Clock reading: {"hour": 8, "minute": 9, "second": 11}
